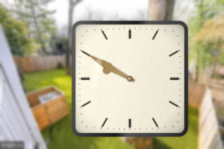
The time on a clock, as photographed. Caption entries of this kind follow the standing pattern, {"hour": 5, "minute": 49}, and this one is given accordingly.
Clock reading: {"hour": 9, "minute": 50}
